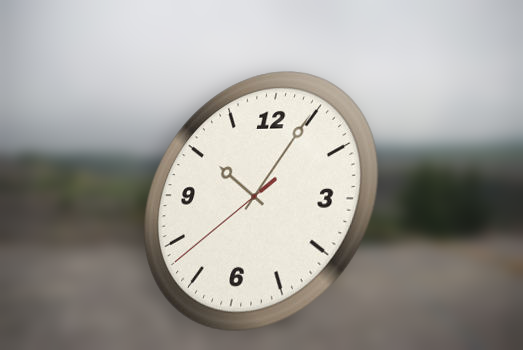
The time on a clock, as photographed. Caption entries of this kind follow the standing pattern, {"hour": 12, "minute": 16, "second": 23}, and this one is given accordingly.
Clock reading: {"hour": 10, "minute": 4, "second": 38}
